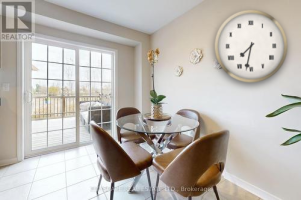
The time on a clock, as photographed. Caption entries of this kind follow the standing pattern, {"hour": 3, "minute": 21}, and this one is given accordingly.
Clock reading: {"hour": 7, "minute": 32}
